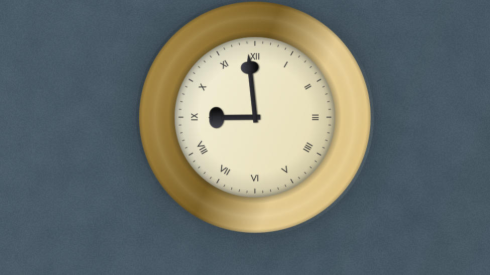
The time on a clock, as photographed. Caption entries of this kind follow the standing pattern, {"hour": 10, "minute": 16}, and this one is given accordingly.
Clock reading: {"hour": 8, "minute": 59}
